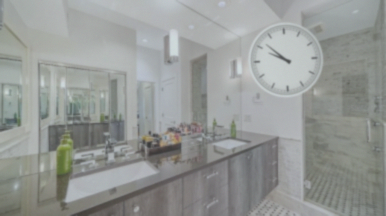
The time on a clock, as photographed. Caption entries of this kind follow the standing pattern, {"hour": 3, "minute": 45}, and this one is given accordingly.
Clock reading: {"hour": 9, "minute": 52}
